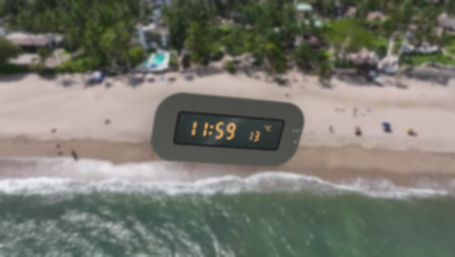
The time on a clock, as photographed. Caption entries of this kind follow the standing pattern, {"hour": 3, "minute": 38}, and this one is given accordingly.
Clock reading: {"hour": 11, "minute": 59}
